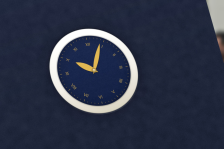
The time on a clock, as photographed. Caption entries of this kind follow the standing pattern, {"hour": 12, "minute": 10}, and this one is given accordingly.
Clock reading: {"hour": 10, "minute": 4}
